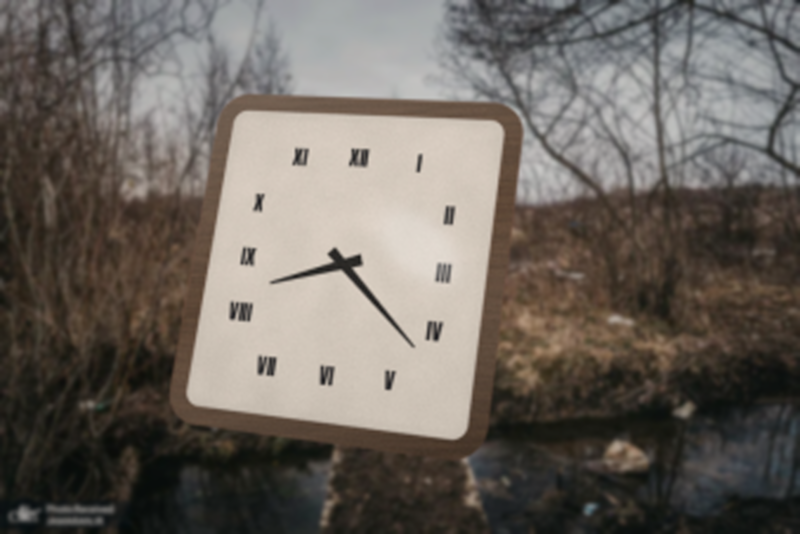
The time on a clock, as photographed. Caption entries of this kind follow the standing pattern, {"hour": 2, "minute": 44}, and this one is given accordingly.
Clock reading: {"hour": 8, "minute": 22}
